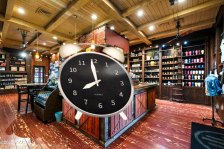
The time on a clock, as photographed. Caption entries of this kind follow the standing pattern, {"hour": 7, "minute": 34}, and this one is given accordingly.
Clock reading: {"hour": 7, "minute": 59}
